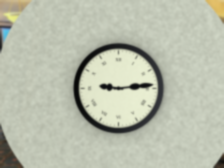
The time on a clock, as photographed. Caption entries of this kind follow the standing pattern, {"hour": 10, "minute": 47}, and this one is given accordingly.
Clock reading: {"hour": 9, "minute": 14}
